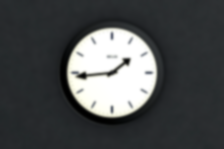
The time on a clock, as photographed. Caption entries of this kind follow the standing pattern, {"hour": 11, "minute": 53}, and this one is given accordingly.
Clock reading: {"hour": 1, "minute": 44}
